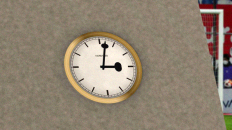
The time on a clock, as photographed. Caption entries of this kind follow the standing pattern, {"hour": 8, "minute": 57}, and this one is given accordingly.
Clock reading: {"hour": 3, "minute": 2}
